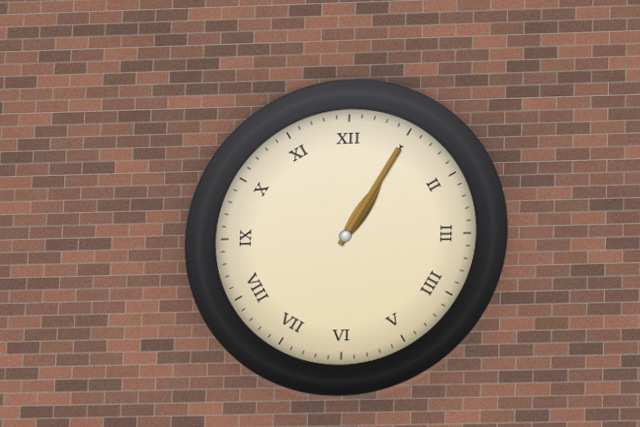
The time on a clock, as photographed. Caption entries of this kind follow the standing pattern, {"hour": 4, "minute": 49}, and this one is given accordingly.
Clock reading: {"hour": 1, "minute": 5}
